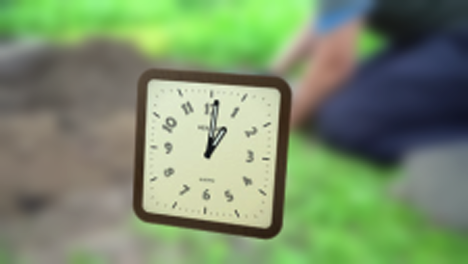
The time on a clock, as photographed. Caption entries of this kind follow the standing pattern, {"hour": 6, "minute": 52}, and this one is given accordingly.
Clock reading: {"hour": 1, "minute": 1}
